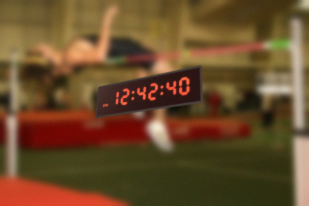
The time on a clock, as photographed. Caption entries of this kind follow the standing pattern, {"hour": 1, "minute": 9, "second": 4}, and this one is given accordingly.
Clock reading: {"hour": 12, "minute": 42, "second": 40}
